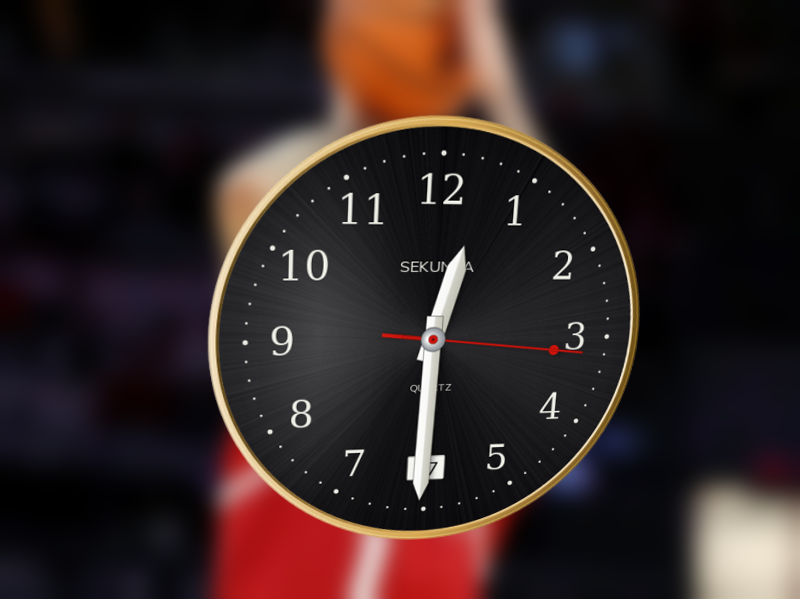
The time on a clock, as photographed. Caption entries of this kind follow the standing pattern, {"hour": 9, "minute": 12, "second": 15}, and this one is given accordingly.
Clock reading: {"hour": 12, "minute": 30, "second": 16}
